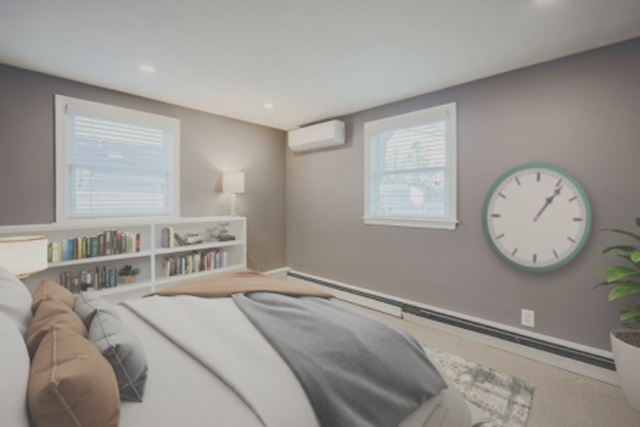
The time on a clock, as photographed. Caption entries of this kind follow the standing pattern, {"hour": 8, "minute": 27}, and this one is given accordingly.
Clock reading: {"hour": 1, "minute": 6}
